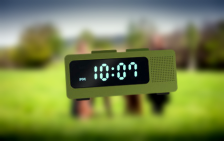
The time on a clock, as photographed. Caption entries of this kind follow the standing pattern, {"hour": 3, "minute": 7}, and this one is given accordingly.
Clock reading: {"hour": 10, "minute": 7}
